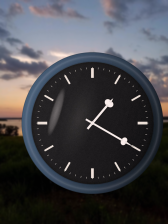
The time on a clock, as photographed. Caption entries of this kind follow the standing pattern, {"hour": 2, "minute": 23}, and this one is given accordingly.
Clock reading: {"hour": 1, "minute": 20}
